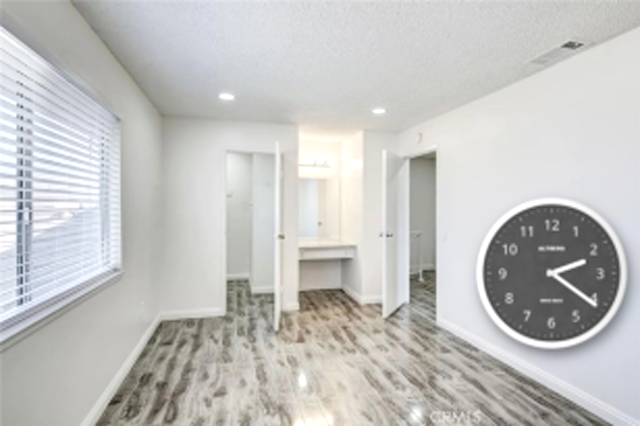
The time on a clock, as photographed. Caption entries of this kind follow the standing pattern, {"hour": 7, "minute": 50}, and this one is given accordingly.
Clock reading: {"hour": 2, "minute": 21}
